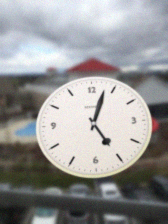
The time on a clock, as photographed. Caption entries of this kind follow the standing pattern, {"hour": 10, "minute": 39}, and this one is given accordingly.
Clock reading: {"hour": 5, "minute": 3}
